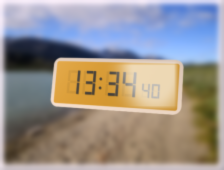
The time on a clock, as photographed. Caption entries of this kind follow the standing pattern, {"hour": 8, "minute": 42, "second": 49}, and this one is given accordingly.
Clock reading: {"hour": 13, "minute": 34, "second": 40}
